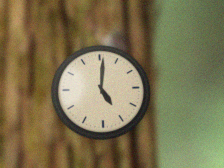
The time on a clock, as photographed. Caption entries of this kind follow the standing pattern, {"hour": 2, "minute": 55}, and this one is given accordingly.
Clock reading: {"hour": 5, "minute": 1}
